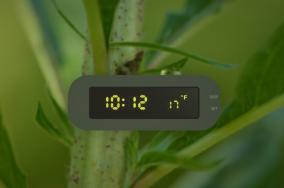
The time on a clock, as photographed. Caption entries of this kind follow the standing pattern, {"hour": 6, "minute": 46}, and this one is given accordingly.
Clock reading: {"hour": 10, "minute": 12}
